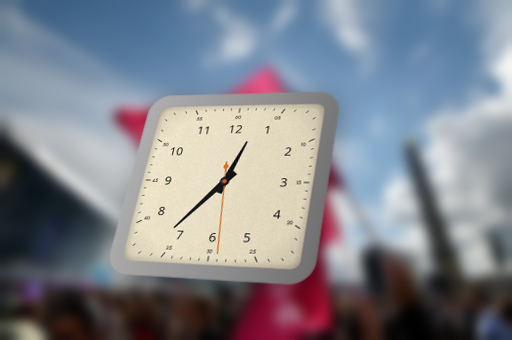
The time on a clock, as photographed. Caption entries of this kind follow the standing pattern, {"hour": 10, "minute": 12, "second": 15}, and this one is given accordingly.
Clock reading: {"hour": 12, "minute": 36, "second": 29}
